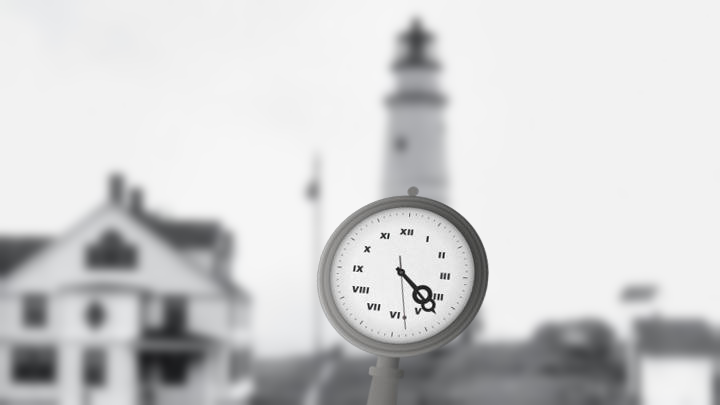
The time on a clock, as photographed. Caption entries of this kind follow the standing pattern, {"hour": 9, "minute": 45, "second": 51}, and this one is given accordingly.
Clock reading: {"hour": 4, "minute": 22, "second": 28}
